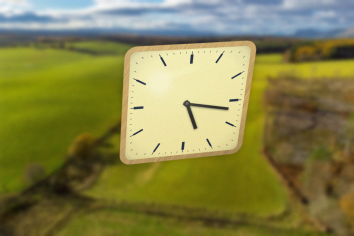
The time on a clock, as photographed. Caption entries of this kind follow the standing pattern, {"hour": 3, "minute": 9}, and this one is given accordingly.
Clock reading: {"hour": 5, "minute": 17}
